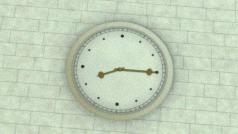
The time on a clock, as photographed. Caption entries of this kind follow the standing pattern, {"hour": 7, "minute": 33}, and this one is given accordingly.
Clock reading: {"hour": 8, "minute": 15}
